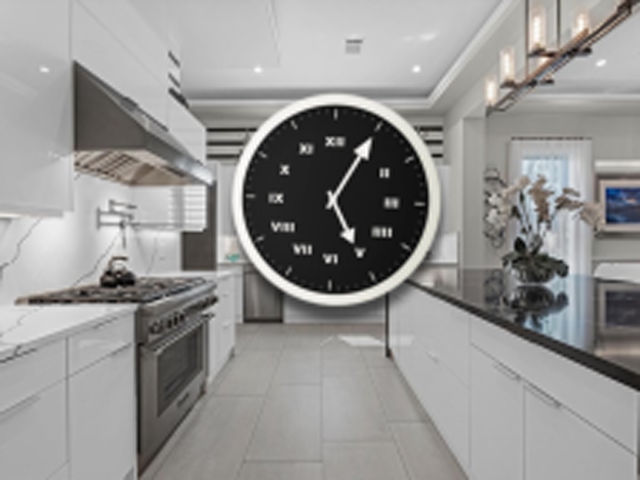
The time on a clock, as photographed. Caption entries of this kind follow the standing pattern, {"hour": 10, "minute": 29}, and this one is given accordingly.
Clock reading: {"hour": 5, "minute": 5}
